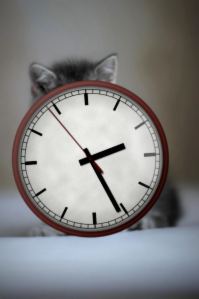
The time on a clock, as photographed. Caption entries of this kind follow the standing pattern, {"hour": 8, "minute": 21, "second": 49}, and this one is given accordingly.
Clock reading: {"hour": 2, "minute": 25, "second": 54}
